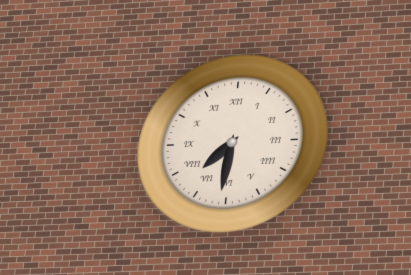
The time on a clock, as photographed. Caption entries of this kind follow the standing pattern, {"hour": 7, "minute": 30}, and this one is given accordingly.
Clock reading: {"hour": 7, "minute": 31}
